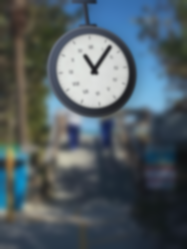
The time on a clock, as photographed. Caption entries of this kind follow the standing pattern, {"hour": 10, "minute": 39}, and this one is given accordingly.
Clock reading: {"hour": 11, "minute": 7}
